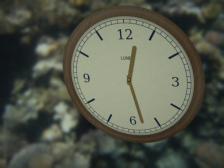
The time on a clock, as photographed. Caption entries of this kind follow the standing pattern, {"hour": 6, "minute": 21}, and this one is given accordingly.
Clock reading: {"hour": 12, "minute": 28}
